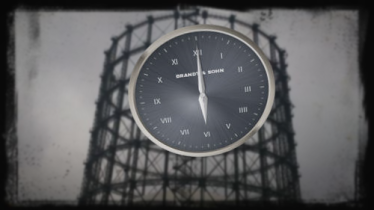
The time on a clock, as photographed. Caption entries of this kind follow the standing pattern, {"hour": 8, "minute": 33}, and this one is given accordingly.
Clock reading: {"hour": 6, "minute": 0}
